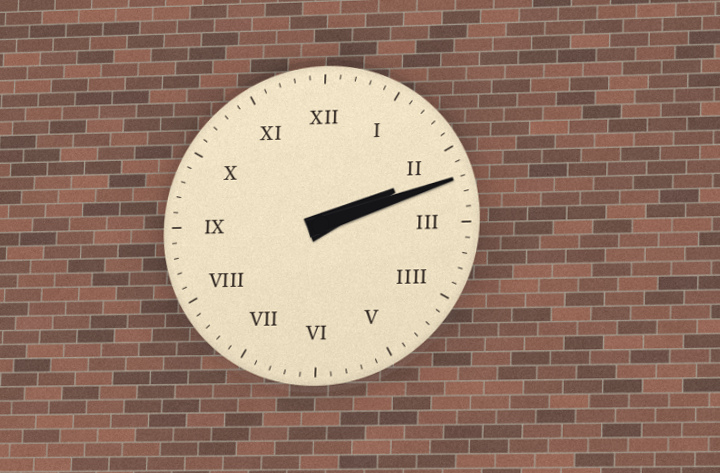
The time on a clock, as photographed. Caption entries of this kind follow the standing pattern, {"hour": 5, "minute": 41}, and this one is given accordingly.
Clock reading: {"hour": 2, "minute": 12}
